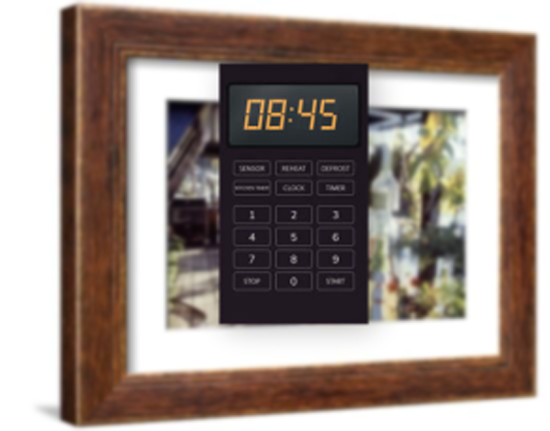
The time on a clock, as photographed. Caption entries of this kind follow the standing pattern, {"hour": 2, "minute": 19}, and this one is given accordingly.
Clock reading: {"hour": 8, "minute": 45}
